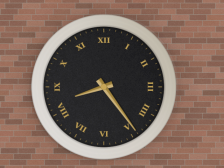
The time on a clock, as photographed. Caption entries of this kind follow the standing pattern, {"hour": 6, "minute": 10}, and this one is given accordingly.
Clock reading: {"hour": 8, "minute": 24}
